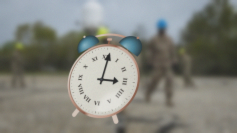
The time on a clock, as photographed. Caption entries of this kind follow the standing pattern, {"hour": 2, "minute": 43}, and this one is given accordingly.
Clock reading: {"hour": 3, "minute": 1}
